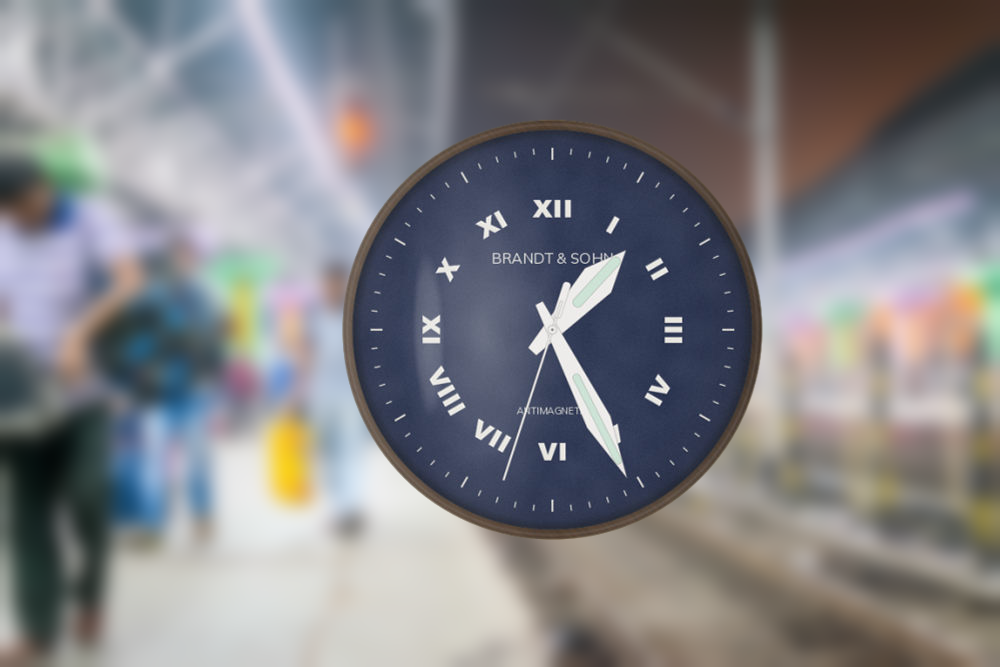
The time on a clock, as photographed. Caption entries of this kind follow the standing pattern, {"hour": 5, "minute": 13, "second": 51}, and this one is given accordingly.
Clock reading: {"hour": 1, "minute": 25, "second": 33}
